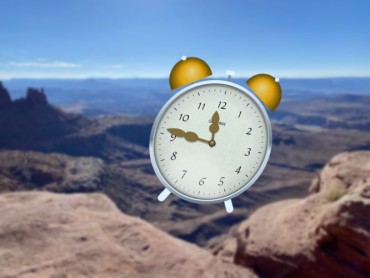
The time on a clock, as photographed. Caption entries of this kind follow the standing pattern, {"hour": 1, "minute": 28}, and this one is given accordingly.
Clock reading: {"hour": 11, "minute": 46}
